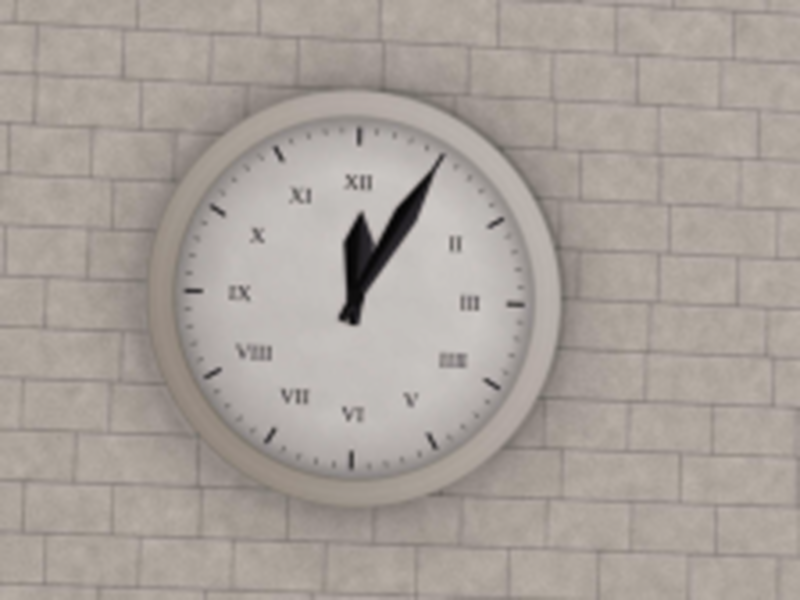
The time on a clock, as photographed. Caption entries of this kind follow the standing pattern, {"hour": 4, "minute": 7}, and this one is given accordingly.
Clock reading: {"hour": 12, "minute": 5}
